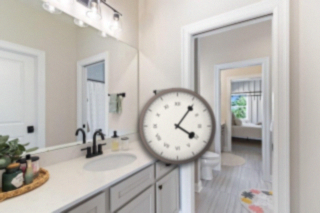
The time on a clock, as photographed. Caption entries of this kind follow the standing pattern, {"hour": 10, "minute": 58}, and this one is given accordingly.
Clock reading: {"hour": 4, "minute": 6}
